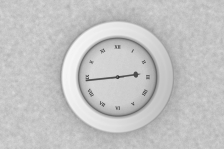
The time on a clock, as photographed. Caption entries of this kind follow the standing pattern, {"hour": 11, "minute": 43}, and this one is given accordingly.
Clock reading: {"hour": 2, "minute": 44}
